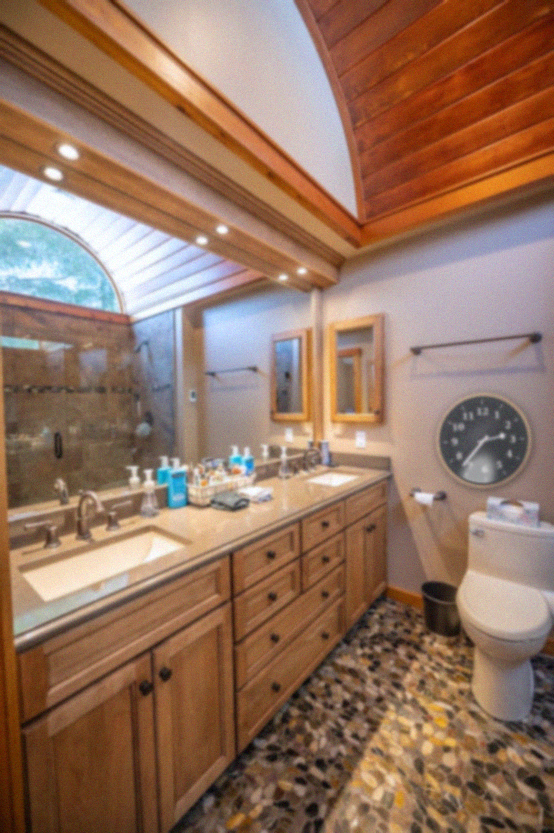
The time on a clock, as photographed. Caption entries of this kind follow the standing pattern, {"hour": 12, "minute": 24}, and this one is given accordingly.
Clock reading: {"hour": 2, "minute": 37}
